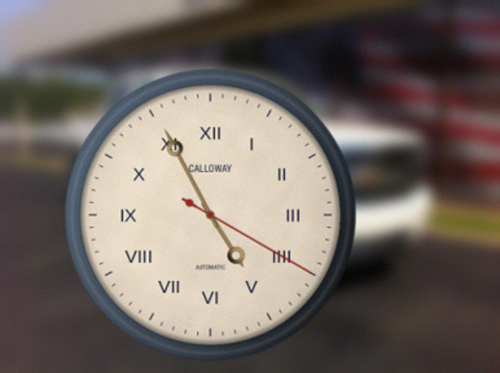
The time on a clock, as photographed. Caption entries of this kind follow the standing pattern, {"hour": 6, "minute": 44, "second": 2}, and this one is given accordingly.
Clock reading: {"hour": 4, "minute": 55, "second": 20}
